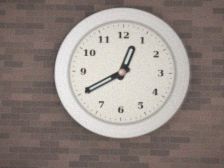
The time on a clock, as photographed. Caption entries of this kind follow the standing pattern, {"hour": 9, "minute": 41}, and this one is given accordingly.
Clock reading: {"hour": 12, "minute": 40}
